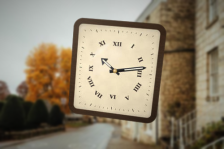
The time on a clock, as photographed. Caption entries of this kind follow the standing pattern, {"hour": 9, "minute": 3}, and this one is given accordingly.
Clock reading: {"hour": 10, "minute": 13}
